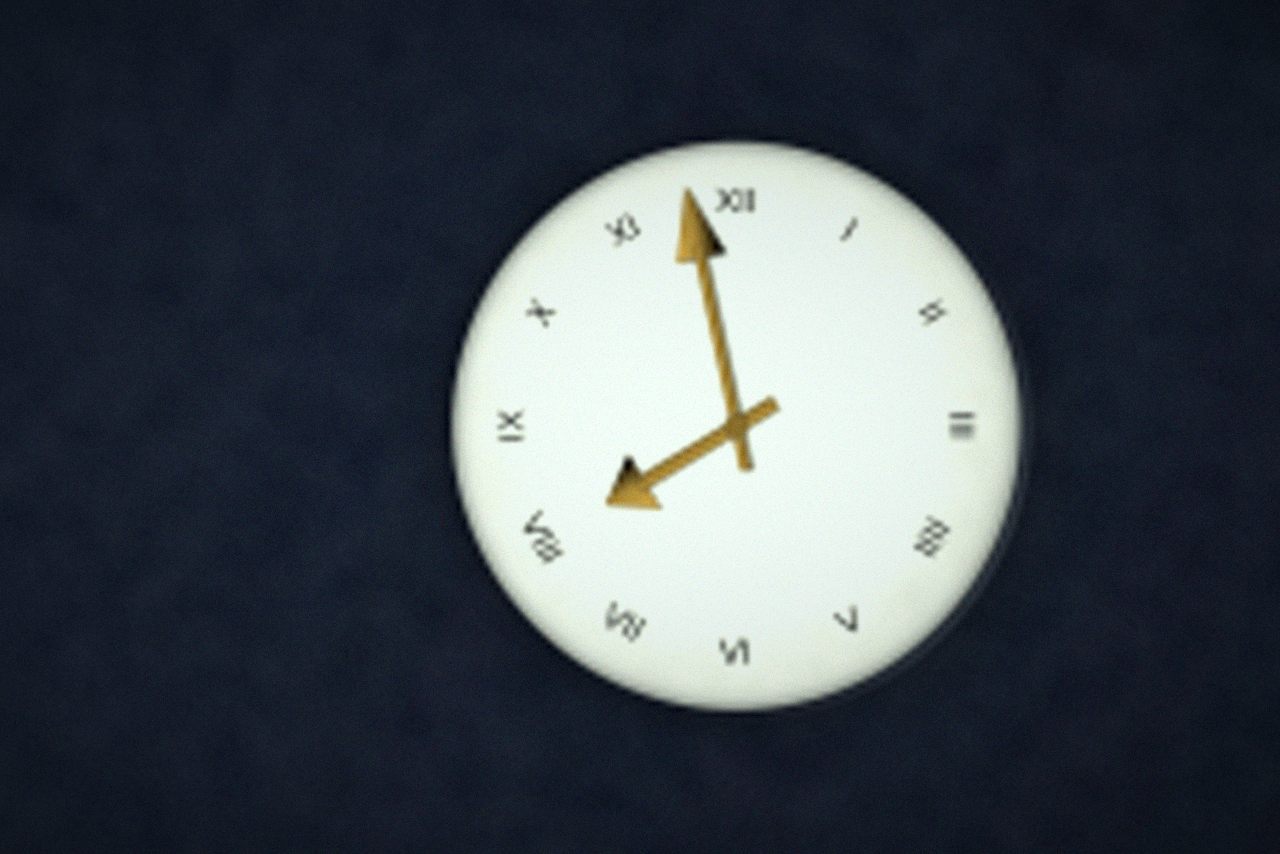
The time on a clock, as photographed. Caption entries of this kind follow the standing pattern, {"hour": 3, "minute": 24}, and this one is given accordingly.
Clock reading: {"hour": 7, "minute": 58}
